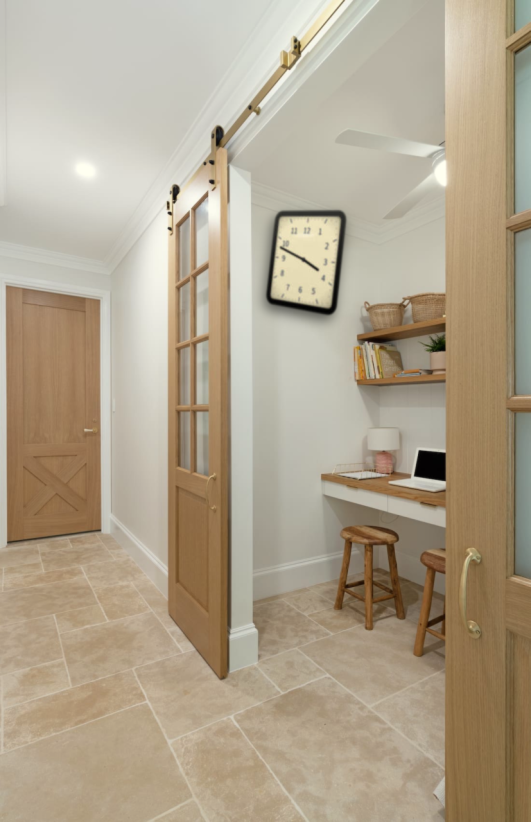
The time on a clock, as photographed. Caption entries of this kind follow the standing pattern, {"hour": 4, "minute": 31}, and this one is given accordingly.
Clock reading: {"hour": 3, "minute": 48}
